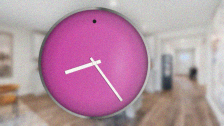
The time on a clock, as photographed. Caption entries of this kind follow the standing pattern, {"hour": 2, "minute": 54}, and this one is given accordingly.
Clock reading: {"hour": 8, "minute": 24}
